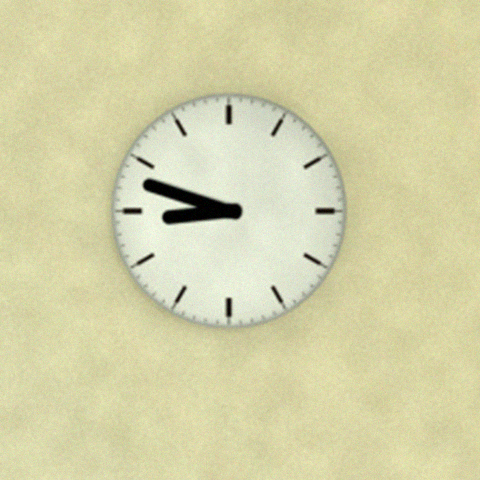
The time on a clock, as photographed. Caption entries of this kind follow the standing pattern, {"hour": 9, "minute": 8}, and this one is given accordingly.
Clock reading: {"hour": 8, "minute": 48}
